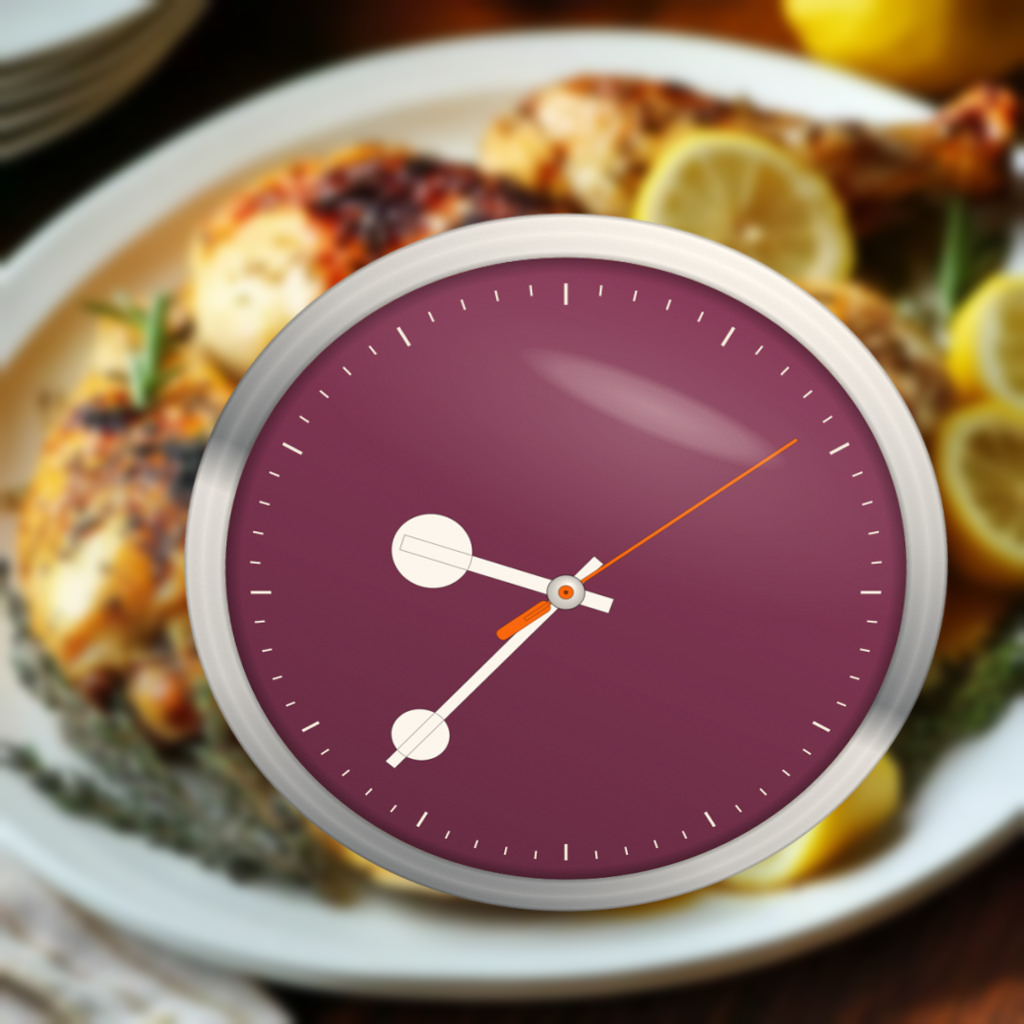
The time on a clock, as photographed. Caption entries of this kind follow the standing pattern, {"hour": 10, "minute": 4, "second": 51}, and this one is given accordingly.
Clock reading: {"hour": 9, "minute": 37, "second": 9}
